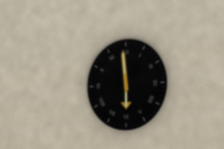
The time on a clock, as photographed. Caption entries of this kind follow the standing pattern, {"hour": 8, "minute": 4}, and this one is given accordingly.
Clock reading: {"hour": 5, "minute": 59}
